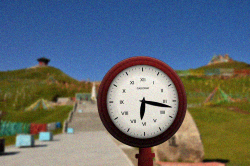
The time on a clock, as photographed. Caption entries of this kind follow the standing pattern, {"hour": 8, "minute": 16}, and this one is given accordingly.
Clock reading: {"hour": 6, "minute": 17}
